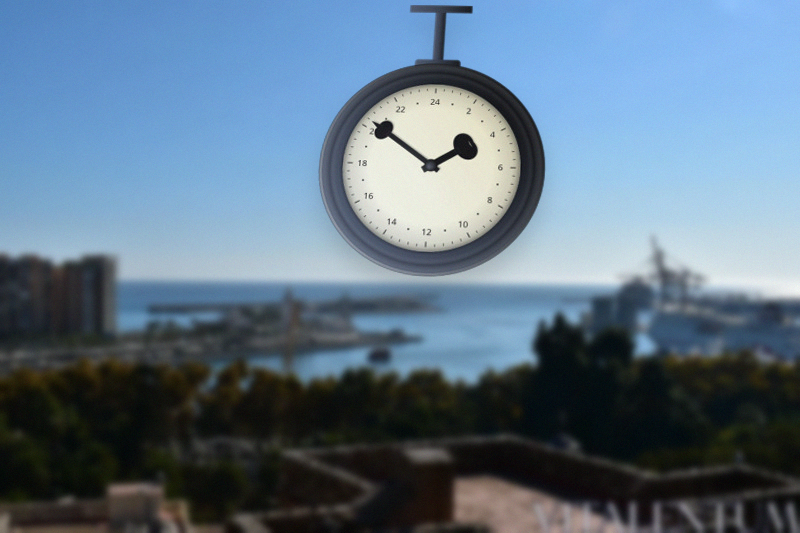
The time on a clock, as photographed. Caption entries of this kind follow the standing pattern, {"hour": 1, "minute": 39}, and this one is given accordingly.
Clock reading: {"hour": 3, "minute": 51}
